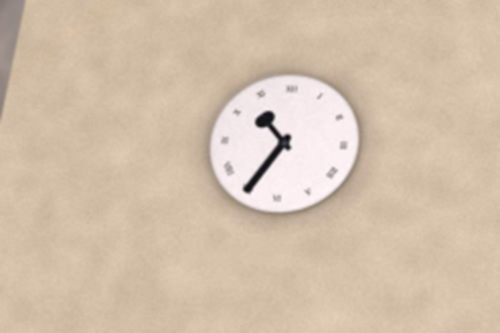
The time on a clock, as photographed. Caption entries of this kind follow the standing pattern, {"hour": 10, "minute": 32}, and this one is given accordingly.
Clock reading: {"hour": 10, "minute": 35}
